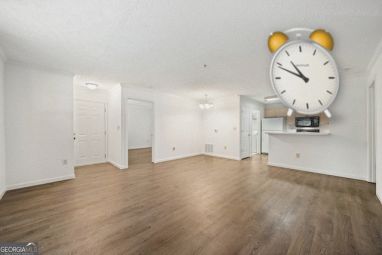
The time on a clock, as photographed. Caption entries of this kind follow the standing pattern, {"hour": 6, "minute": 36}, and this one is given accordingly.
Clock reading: {"hour": 10, "minute": 49}
